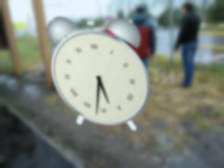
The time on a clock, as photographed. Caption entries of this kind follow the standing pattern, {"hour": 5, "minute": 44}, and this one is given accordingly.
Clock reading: {"hour": 5, "minute": 32}
